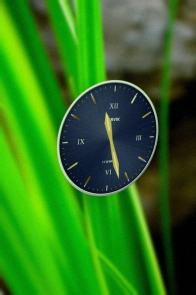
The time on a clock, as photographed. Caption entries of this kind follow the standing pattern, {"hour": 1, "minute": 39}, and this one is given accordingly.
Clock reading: {"hour": 11, "minute": 27}
